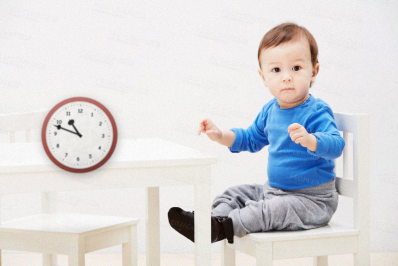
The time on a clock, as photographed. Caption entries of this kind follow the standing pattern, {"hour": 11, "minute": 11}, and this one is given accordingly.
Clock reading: {"hour": 10, "minute": 48}
